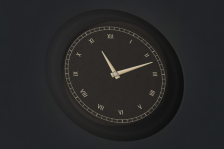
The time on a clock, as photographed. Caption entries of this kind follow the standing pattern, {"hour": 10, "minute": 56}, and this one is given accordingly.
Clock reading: {"hour": 11, "minute": 12}
